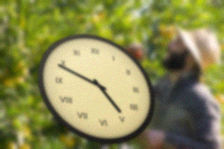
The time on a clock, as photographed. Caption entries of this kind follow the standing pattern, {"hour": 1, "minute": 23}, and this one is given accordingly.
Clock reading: {"hour": 4, "minute": 49}
